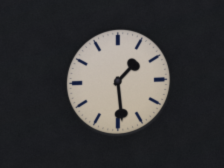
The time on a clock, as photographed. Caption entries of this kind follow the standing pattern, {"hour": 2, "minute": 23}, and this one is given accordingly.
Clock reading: {"hour": 1, "minute": 29}
